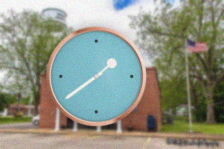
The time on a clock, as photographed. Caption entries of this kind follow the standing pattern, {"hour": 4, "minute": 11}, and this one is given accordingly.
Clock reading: {"hour": 1, "minute": 39}
